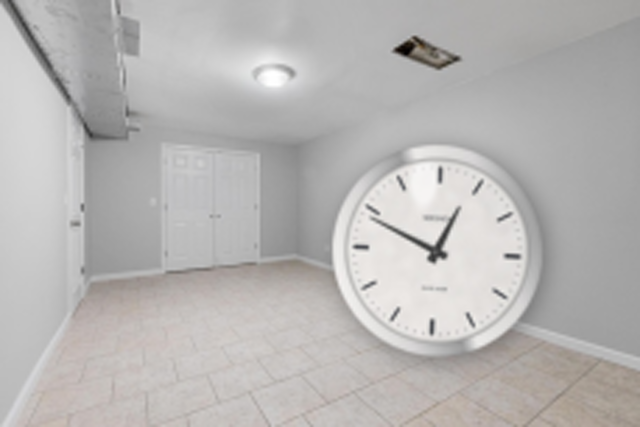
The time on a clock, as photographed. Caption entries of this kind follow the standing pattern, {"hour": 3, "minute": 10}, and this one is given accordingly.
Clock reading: {"hour": 12, "minute": 49}
